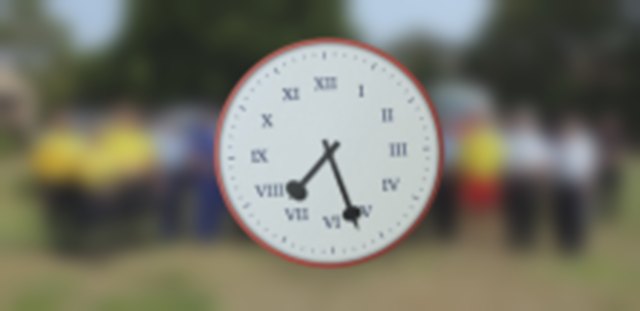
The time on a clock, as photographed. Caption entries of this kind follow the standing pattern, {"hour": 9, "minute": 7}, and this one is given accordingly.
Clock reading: {"hour": 7, "minute": 27}
